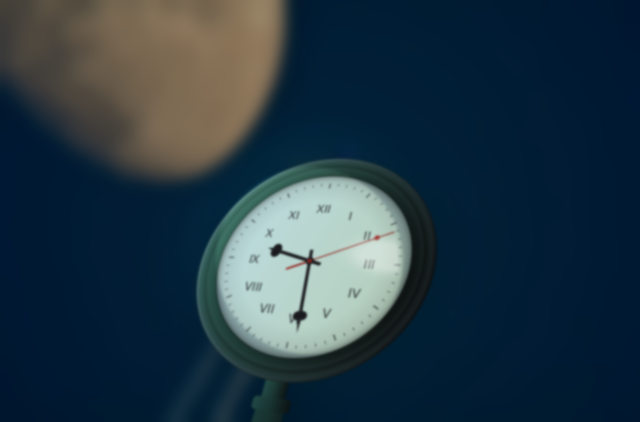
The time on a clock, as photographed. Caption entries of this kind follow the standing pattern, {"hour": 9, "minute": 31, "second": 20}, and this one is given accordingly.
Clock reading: {"hour": 9, "minute": 29, "second": 11}
